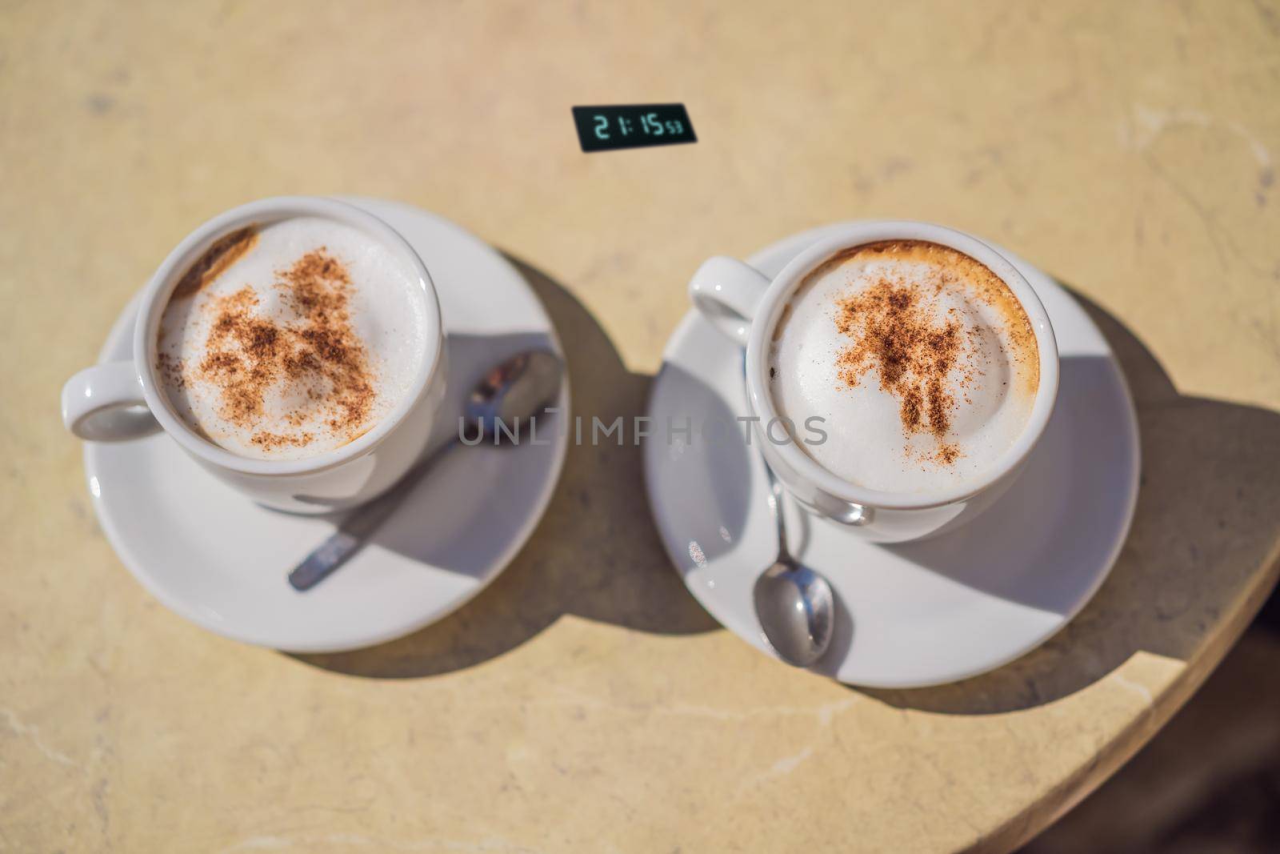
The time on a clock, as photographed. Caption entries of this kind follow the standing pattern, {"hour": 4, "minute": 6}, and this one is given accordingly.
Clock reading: {"hour": 21, "minute": 15}
